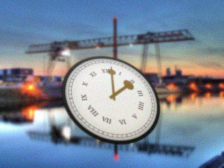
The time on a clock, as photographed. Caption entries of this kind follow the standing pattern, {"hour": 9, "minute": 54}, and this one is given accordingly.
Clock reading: {"hour": 2, "minute": 2}
